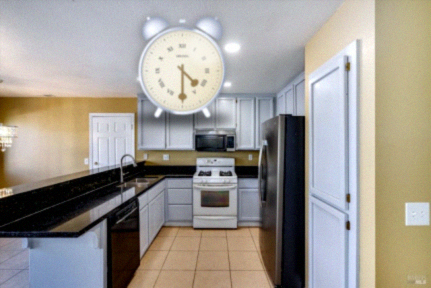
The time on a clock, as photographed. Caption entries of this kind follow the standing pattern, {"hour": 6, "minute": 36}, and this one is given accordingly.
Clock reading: {"hour": 4, "minute": 30}
